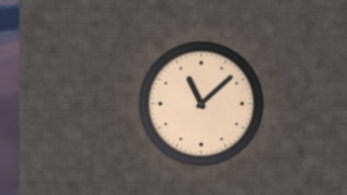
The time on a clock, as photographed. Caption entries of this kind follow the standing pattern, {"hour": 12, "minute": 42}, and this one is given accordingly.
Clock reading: {"hour": 11, "minute": 8}
